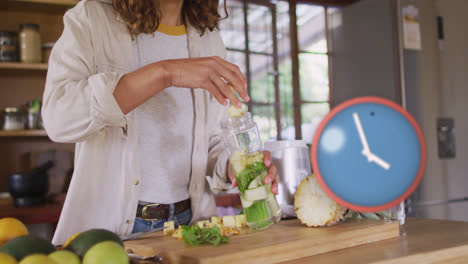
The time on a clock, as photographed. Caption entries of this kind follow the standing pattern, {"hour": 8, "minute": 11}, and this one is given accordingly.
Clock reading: {"hour": 3, "minute": 56}
